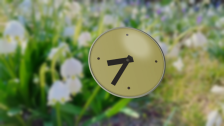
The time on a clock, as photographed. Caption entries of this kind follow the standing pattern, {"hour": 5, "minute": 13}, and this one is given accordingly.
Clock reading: {"hour": 8, "minute": 35}
